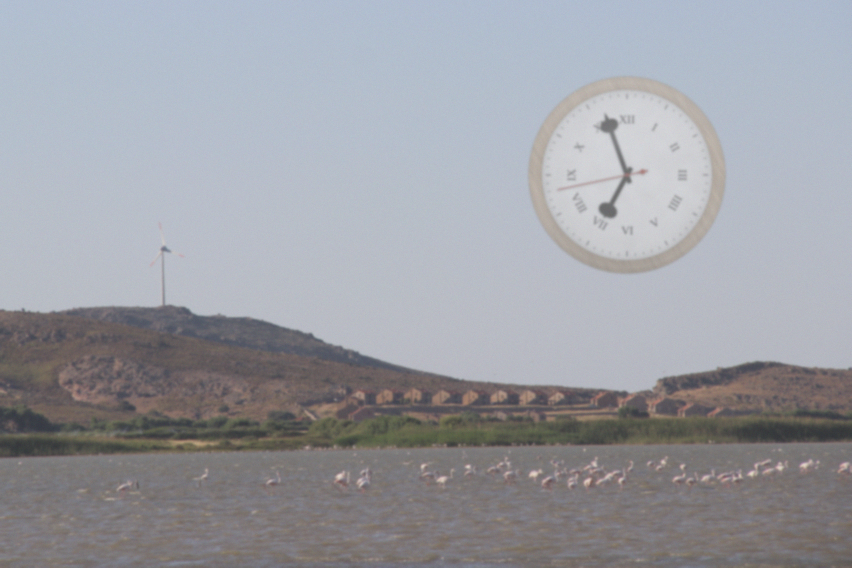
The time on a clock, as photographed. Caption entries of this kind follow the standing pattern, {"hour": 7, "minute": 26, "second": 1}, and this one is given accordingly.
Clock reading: {"hour": 6, "minute": 56, "second": 43}
